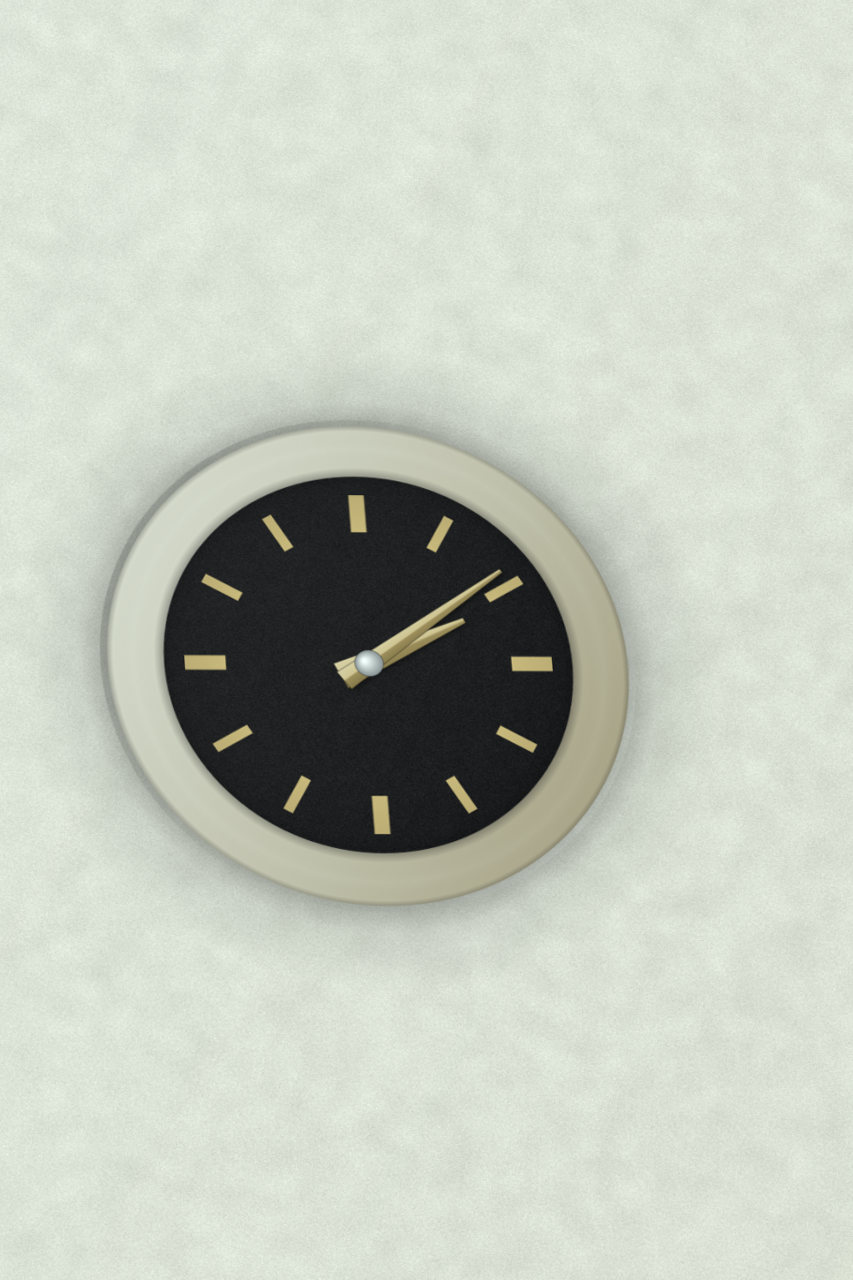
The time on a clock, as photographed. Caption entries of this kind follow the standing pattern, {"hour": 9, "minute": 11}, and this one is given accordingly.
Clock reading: {"hour": 2, "minute": 9}
